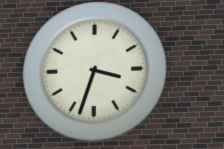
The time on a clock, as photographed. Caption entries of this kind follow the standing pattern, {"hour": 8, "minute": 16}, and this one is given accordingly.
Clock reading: {"hour": 3, "minute": 33}
